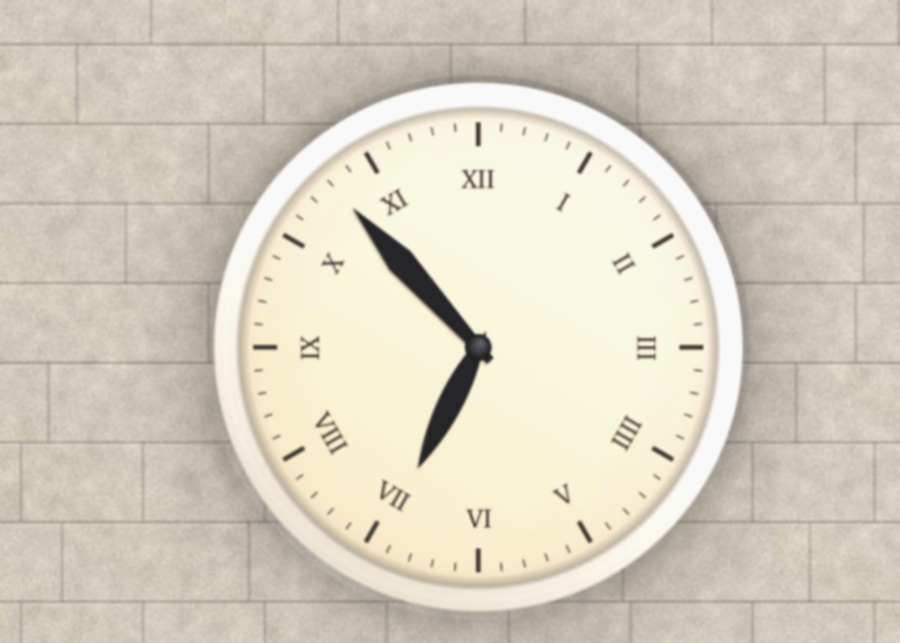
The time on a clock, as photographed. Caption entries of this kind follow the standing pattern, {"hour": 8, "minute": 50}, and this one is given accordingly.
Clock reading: {"hour": 6, "minute": 53}
